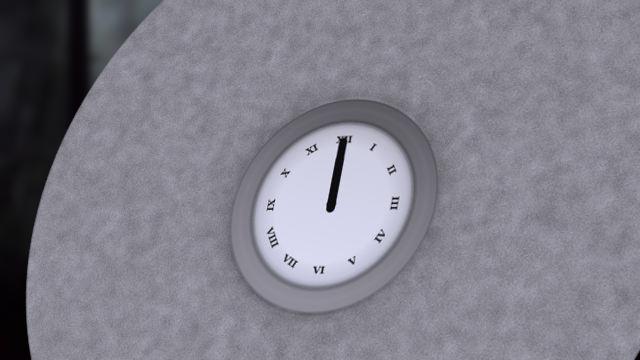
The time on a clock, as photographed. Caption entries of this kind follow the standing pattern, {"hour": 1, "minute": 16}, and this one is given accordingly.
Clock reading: {"hour": 12, "minute": 0}
